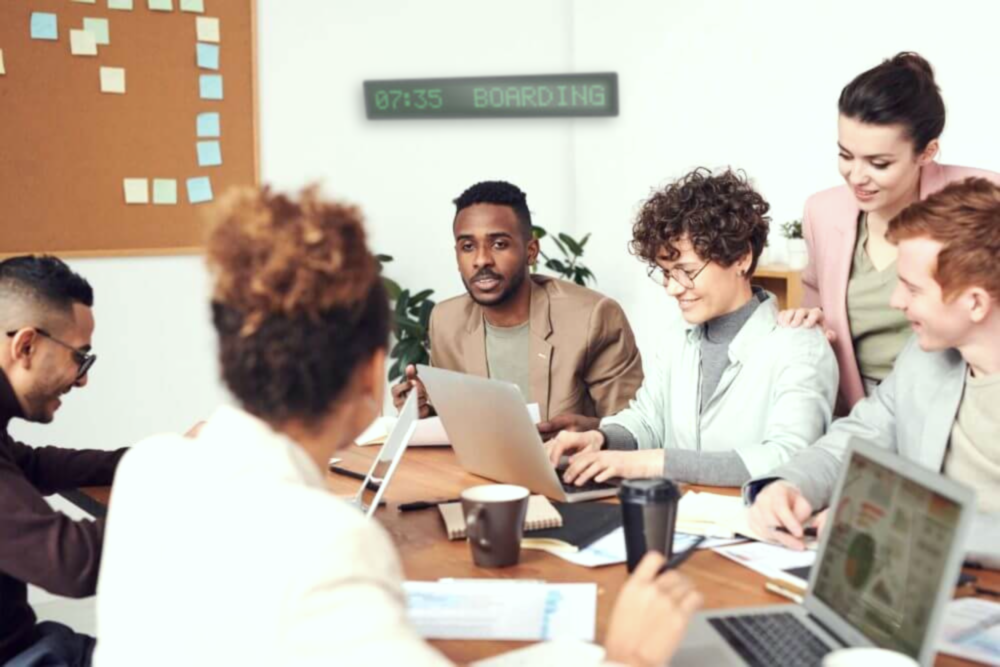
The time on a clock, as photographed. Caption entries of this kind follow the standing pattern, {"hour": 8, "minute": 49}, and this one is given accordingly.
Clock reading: {"hour": 7, "minute": 35}
